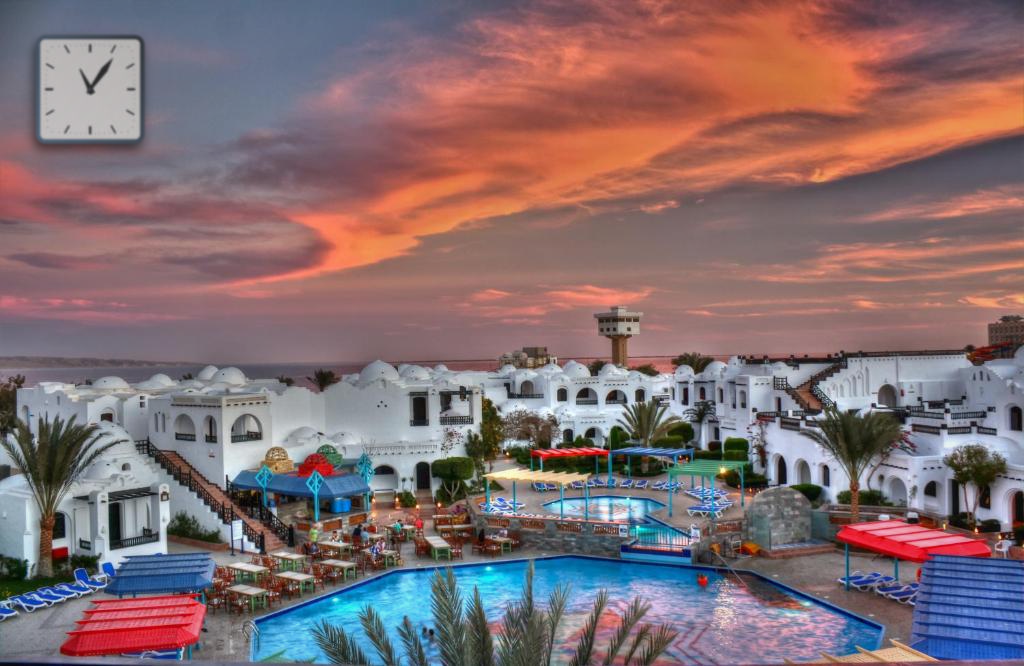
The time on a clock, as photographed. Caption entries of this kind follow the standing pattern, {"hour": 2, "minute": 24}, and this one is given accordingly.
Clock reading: {"hour": 11, "minute": 6}
